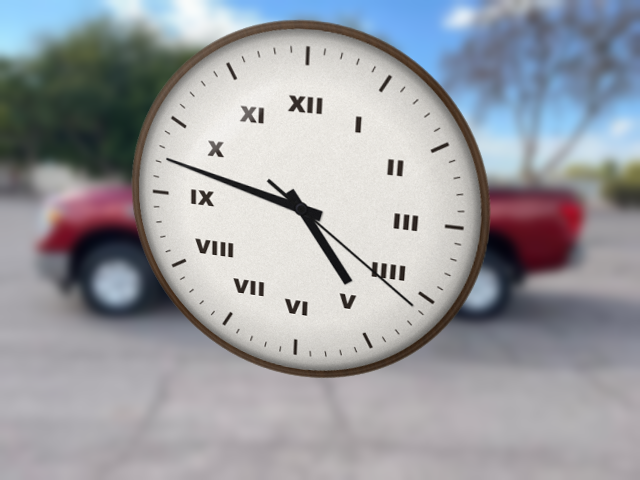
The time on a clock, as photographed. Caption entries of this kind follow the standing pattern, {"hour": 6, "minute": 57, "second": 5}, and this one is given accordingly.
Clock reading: {"hour": 4, "minute": 47, "second": 21}
